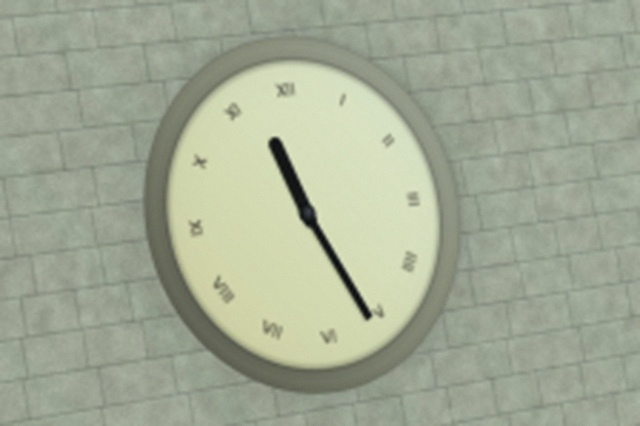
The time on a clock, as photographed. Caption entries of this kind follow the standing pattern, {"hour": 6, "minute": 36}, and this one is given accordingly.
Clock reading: {"hour": 11, "minute": 26}
